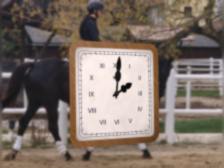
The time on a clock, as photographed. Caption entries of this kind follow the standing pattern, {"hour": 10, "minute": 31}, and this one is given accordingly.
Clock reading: {"hour": 2, "minute": 1}
